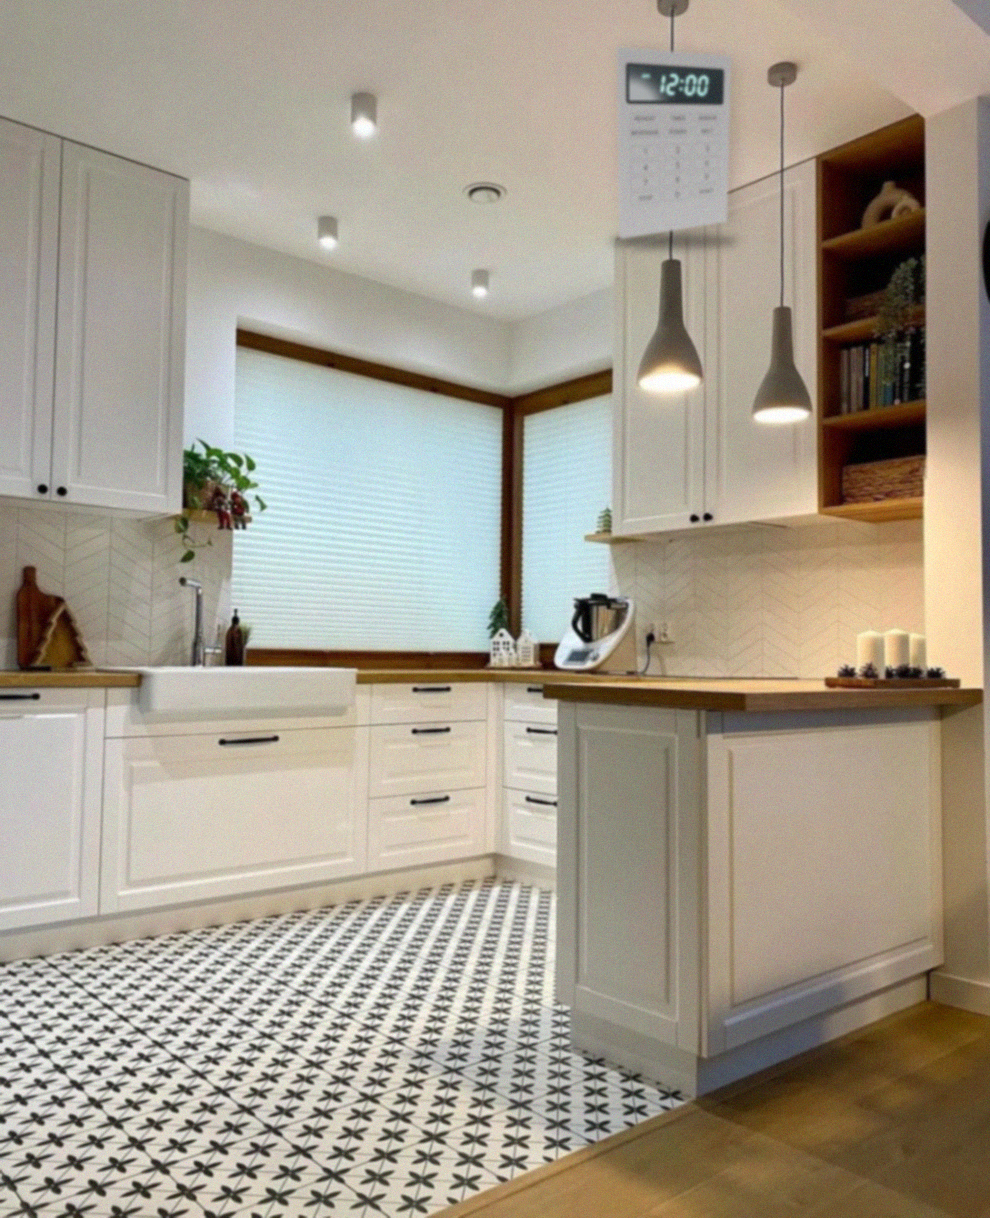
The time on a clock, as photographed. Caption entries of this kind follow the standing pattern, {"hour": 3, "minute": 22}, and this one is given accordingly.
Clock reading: {"hour": 12, "minute": 0}
